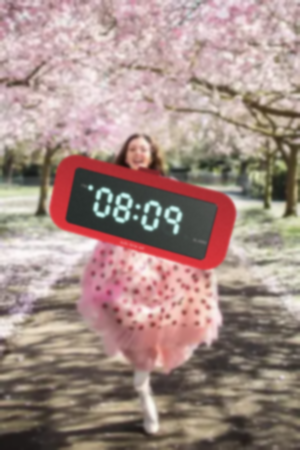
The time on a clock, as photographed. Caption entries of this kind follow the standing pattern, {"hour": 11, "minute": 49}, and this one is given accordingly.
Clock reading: {"hour": 8, "minute": 9}
